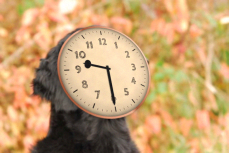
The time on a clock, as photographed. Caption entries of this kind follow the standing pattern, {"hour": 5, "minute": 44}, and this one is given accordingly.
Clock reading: {"hour": 9, "minute": 30}
